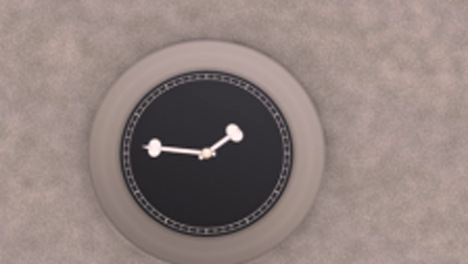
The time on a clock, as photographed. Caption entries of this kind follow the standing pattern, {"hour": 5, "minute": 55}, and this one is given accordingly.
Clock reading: {"hour": 1, "minute": 46}
